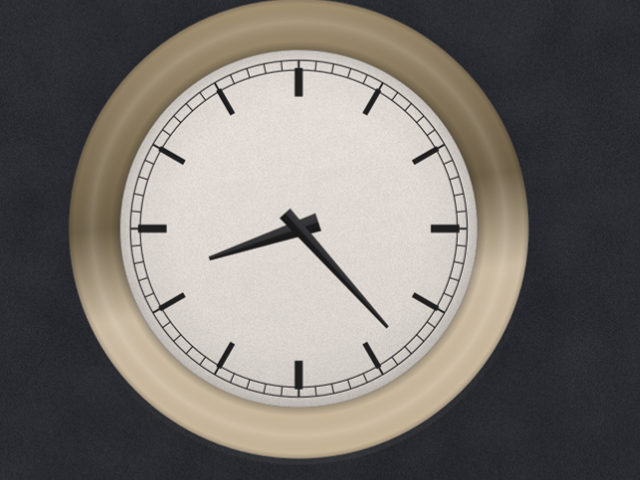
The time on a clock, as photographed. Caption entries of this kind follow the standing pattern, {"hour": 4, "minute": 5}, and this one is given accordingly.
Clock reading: {"hour": 8, "minute": 23}
